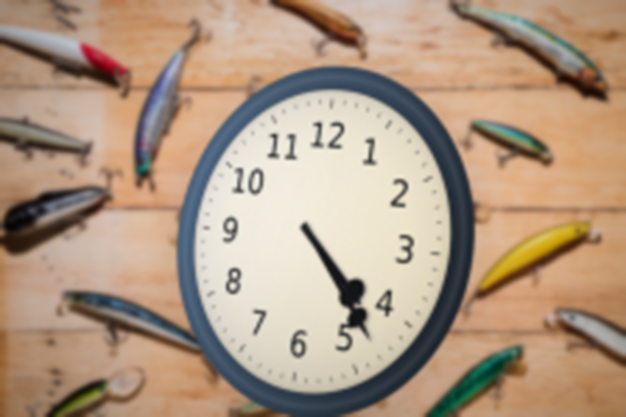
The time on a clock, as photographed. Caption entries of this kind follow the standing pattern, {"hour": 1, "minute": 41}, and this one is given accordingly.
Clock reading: {"hour": 4, "minute": 23}
